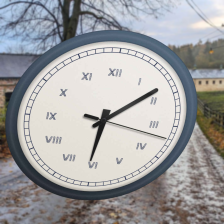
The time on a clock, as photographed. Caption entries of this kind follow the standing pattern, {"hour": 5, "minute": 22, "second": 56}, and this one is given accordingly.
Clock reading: {"hour": 6, "minute": 8, "second": 17}
